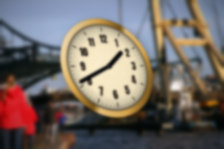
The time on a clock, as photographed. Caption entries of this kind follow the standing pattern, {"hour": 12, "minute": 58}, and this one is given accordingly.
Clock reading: {"hour": 1, "minute": 41}
